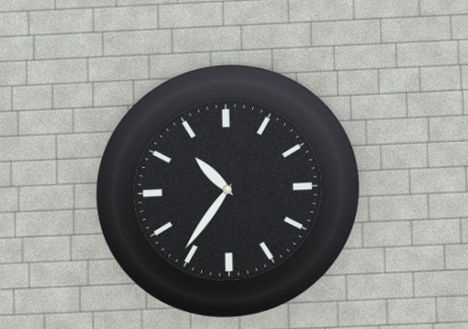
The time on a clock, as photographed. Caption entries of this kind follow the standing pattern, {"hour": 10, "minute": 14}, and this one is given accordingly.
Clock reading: {"hour": 10, "minute": 36}
